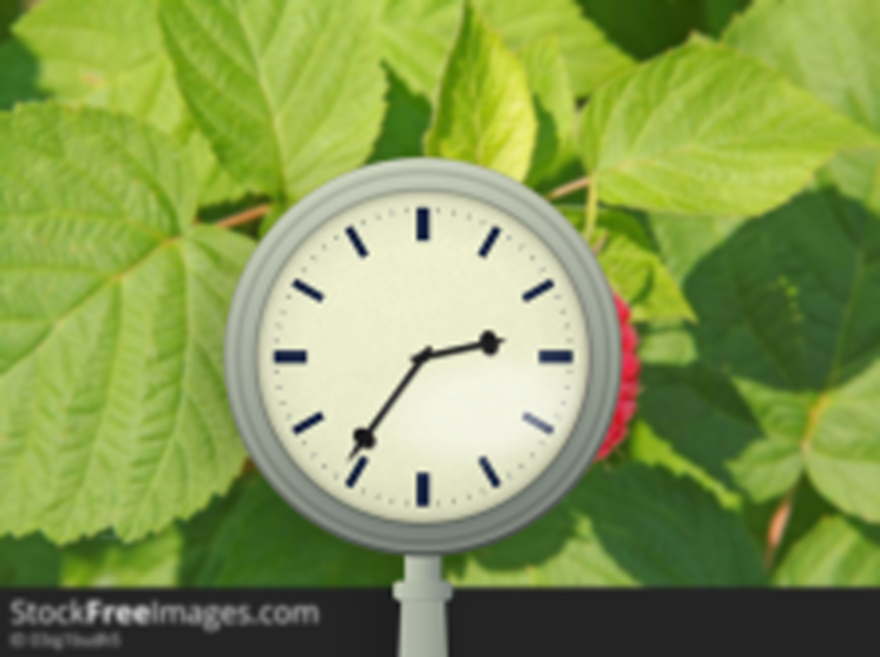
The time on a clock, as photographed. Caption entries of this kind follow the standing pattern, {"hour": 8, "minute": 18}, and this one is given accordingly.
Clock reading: {"hour": 2, "minute": 36}
